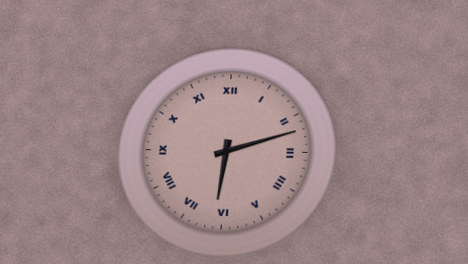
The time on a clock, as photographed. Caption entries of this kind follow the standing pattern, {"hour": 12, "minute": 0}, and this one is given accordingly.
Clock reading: {"hour": 6, "minute": 12}
